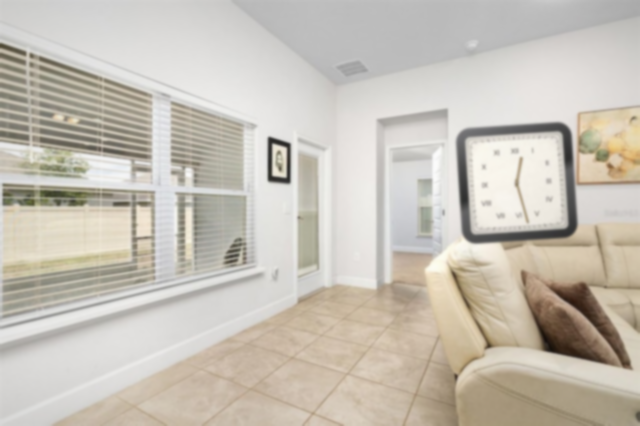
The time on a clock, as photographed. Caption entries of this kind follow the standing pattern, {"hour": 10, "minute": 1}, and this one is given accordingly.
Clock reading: {"hour": 12, "minute": 28}
